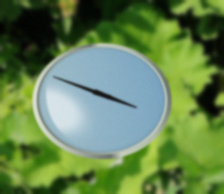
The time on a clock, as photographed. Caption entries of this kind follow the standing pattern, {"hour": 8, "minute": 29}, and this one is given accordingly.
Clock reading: {"hour": 3, "minute": 49}
